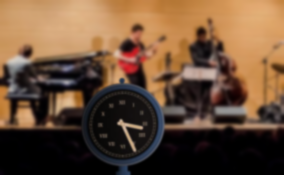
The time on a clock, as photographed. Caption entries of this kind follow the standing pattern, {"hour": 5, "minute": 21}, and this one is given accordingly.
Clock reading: {"hour": 3, "minute": 26}
